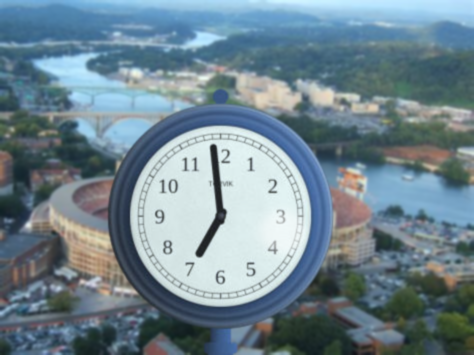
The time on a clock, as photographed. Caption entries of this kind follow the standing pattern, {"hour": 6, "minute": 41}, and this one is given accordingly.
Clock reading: {"hour": 6, "minute": 59}
